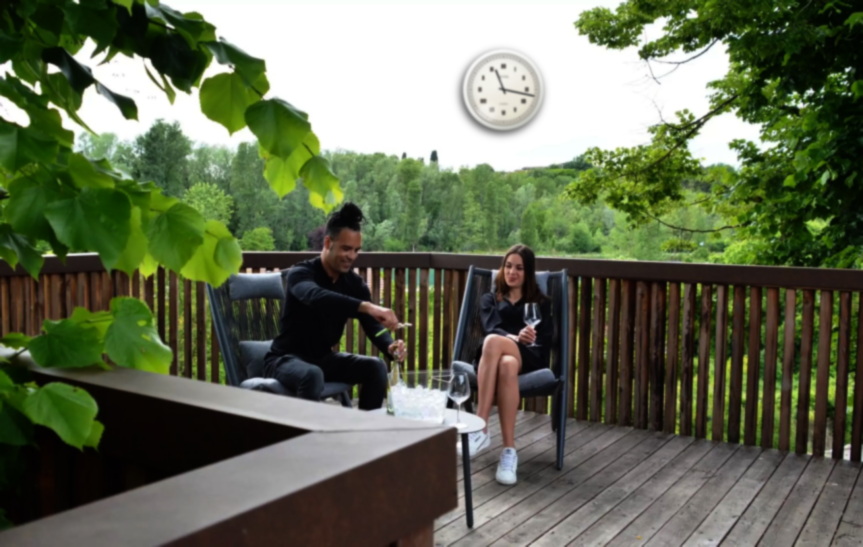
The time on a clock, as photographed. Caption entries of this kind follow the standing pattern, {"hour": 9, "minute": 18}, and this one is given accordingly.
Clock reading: {"hour": 11, "minute": 17}
